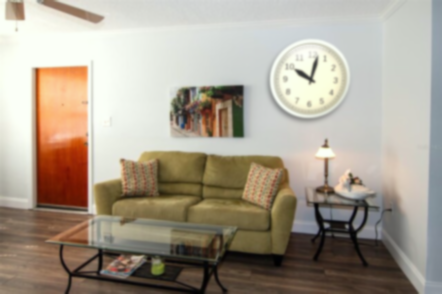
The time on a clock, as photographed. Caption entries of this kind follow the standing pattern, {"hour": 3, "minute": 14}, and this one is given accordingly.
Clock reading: {"hour": 10, "minute": 2}
